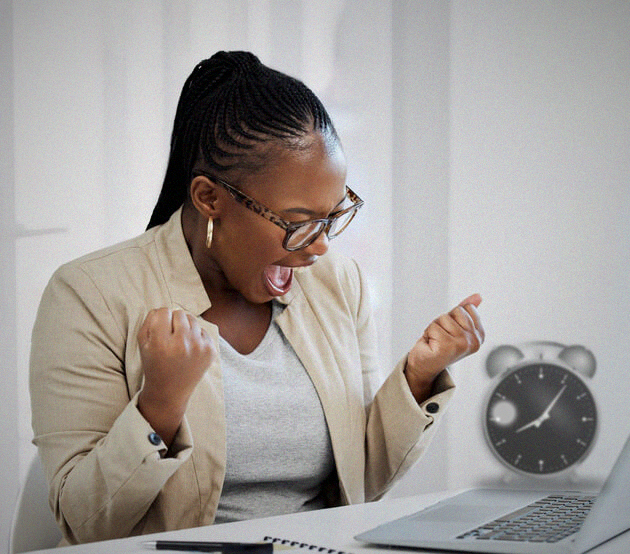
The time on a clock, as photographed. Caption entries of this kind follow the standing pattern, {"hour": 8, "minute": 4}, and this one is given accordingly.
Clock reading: {"hour": 8, "minute": 6}
